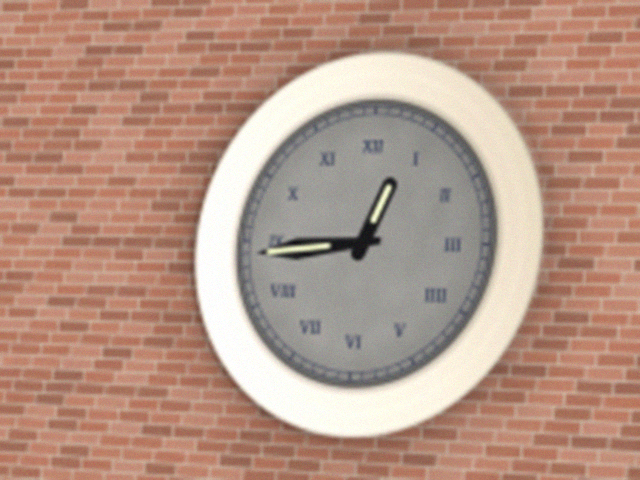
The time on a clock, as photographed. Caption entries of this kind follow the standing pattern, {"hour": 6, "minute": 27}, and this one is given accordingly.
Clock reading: {"hour": 12, "minute": 44}
